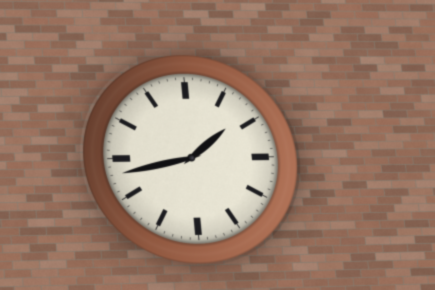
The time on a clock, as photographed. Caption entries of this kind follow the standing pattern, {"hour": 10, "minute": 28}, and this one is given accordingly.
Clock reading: {"hour": 1, "minute": 43}
